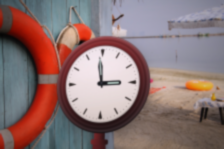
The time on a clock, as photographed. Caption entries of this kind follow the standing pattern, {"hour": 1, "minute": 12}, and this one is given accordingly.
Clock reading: {"hour": 2, "minute": 59}
